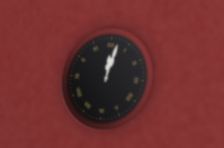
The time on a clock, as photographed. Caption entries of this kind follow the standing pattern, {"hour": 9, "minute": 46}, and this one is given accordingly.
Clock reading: {"hour": 12, "minute": 2}
